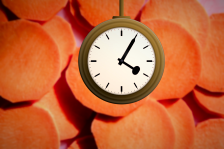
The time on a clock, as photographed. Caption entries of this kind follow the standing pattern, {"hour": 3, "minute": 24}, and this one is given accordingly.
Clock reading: {"hour": 4, "minute": 5}
